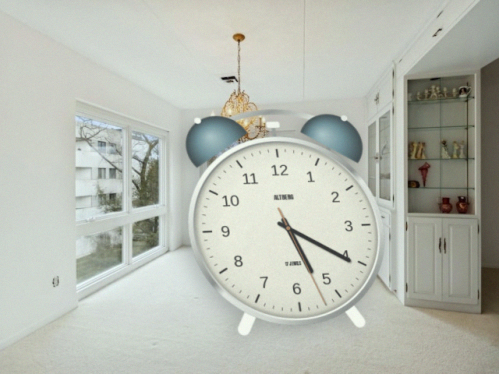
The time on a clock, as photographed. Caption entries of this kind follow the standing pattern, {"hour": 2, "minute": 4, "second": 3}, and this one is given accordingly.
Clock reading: {"hour": 5, "minute": 20, "second": 27}
